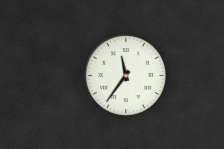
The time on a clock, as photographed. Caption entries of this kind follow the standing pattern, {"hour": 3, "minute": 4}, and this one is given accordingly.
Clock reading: {"hour": 11, "minute": 36}
